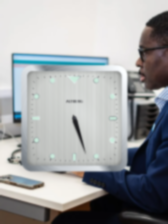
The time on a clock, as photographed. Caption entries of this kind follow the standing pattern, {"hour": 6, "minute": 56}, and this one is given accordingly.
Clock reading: {"hour": 5, "minute": 27}
